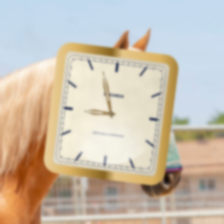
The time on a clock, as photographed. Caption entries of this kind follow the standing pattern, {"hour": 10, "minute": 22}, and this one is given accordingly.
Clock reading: {"hour": 8, "minute": 57}
